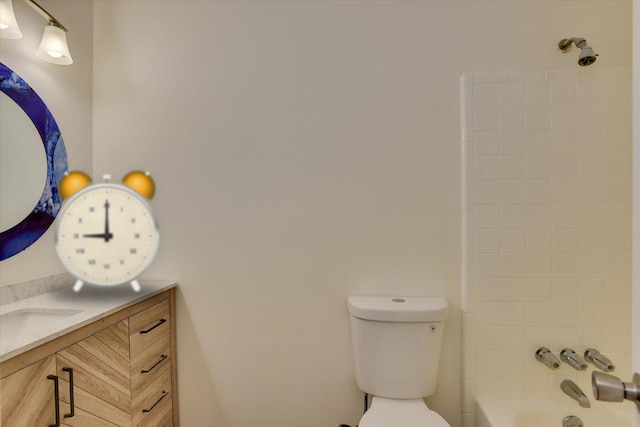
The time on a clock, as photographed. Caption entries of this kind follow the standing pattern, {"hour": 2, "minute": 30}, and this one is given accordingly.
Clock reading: {"hour": 9, "minute": 0}
